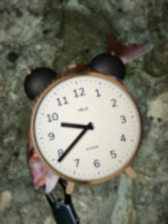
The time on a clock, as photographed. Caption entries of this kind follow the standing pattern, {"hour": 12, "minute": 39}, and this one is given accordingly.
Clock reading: {"hour": 9, "minute": 39}
